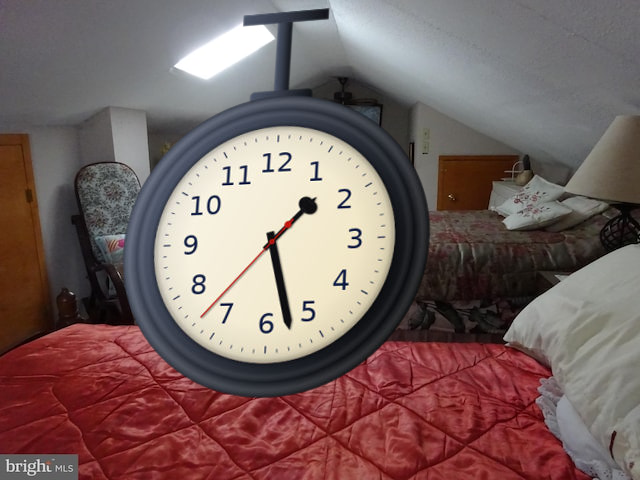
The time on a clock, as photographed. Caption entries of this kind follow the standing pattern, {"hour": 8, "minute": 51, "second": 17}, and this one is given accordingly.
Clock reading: {"hour": 1, "minute": 27, "second": 37}
